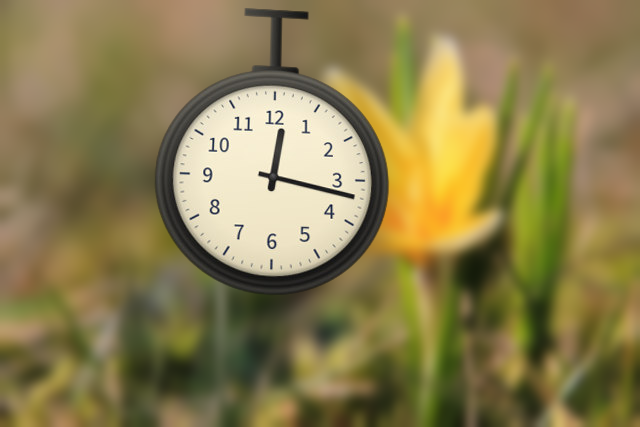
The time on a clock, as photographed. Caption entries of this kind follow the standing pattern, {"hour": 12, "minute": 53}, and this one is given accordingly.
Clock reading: {"hour": 12, "minute": 17}
